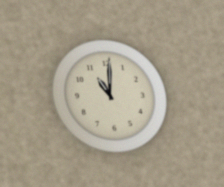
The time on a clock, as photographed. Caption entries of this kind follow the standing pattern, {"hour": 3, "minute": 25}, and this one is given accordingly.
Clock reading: {"hour": 11, "minute": 1}
